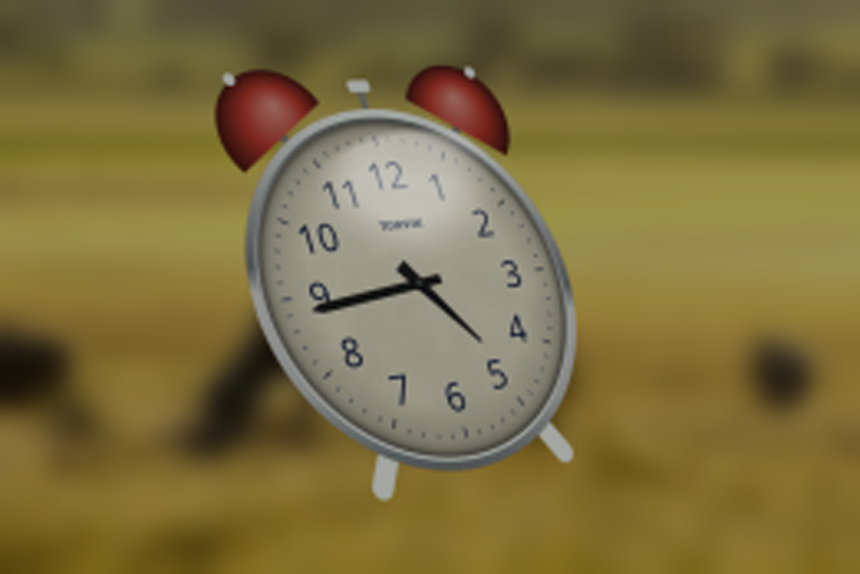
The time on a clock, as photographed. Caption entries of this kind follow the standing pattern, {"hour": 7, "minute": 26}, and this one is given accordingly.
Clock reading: {"hour": 4, "minute": 44}
